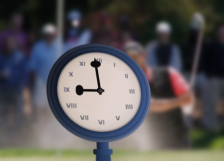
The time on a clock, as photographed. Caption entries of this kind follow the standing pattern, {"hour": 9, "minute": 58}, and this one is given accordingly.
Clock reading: {"hour": 8, "minute": 59}
